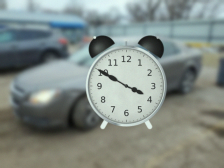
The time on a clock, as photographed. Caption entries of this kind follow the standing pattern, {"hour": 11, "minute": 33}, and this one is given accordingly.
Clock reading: {"hour": 3, "minute": 50}
